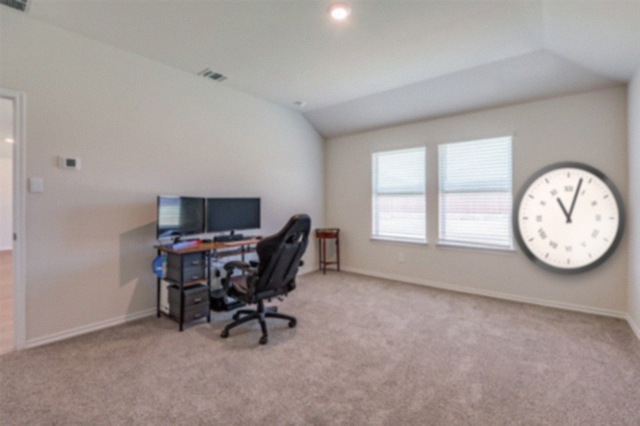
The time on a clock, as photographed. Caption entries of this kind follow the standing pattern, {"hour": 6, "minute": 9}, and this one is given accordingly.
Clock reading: {"hour": 11, "minute": 3}
